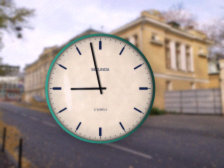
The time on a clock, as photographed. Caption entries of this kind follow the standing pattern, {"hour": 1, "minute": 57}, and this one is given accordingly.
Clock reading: {"hour": 8, "minute": 58}
